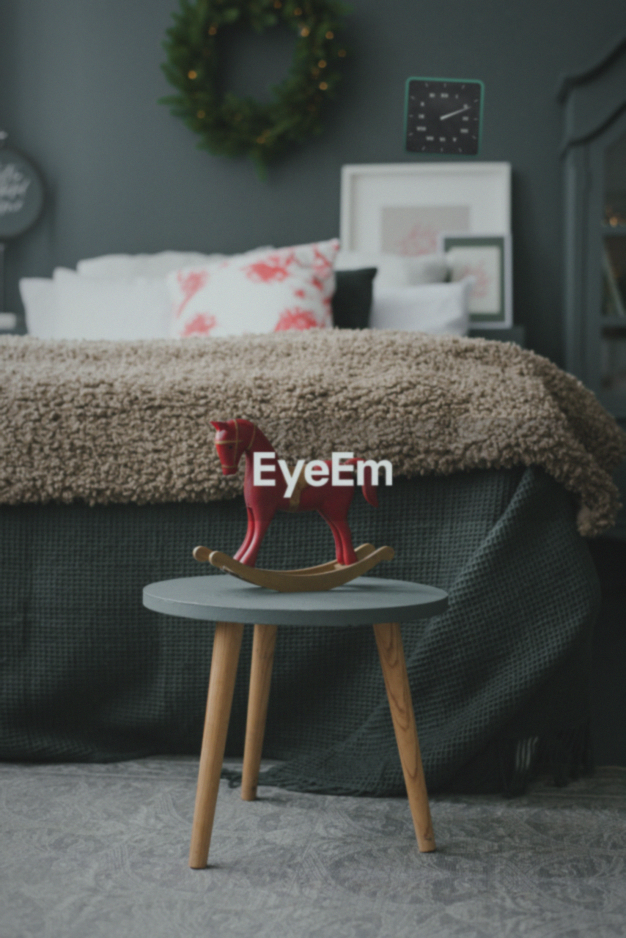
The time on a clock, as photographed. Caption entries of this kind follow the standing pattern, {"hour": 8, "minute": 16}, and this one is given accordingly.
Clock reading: {"hour": 2, "minute": 11}
